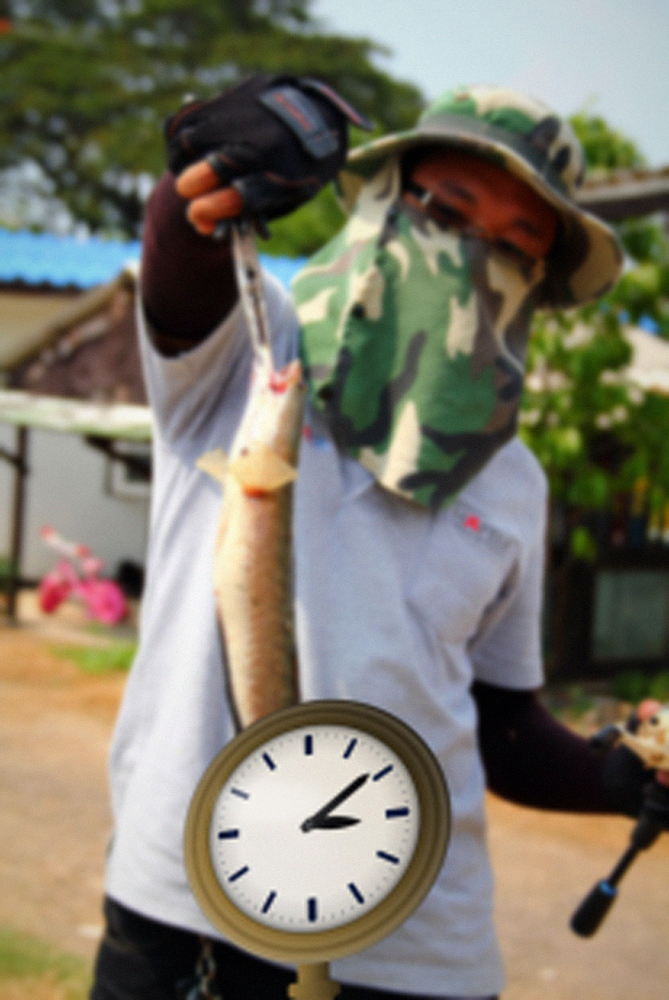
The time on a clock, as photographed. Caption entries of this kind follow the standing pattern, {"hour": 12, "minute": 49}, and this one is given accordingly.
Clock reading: {"hour": 3, "minute": 9}
